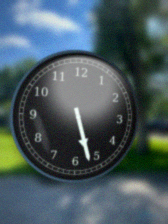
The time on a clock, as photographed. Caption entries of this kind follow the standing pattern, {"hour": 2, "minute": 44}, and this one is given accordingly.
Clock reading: {"hour": 5, "minute": 27}
